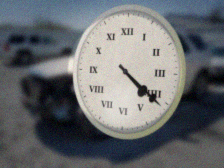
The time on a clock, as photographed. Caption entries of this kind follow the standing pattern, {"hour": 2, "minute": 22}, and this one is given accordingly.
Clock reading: {"hour": 4, "minute": 21}
